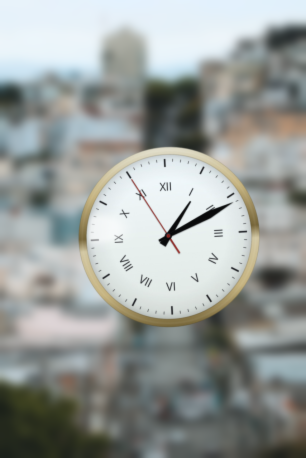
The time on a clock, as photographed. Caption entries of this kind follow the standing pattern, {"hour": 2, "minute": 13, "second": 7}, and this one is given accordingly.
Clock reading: {"hour": 1, "minute": 10, "second": 55}
